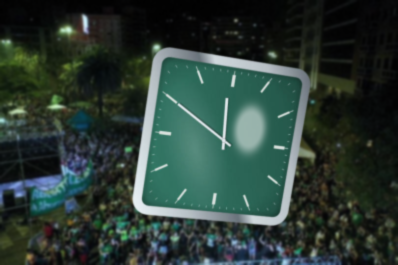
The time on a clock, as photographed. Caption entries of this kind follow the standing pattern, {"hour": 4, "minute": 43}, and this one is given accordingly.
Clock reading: {"hour": 11, "minute": 50}
